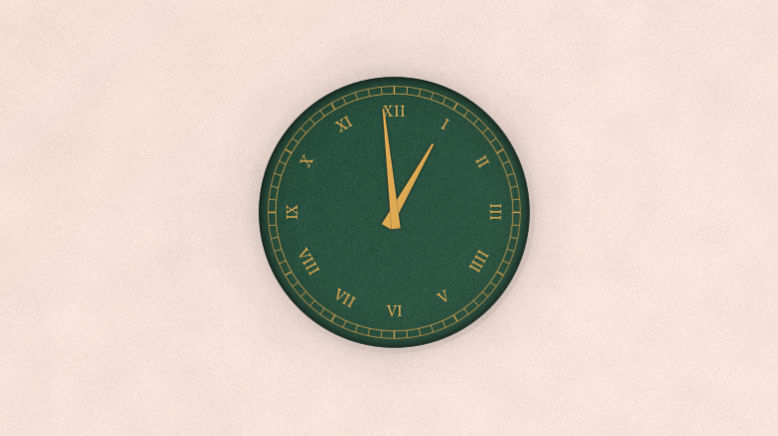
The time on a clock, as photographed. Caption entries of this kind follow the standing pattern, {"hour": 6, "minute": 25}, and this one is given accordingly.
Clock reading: {"hour": 12, "minute": 59}
